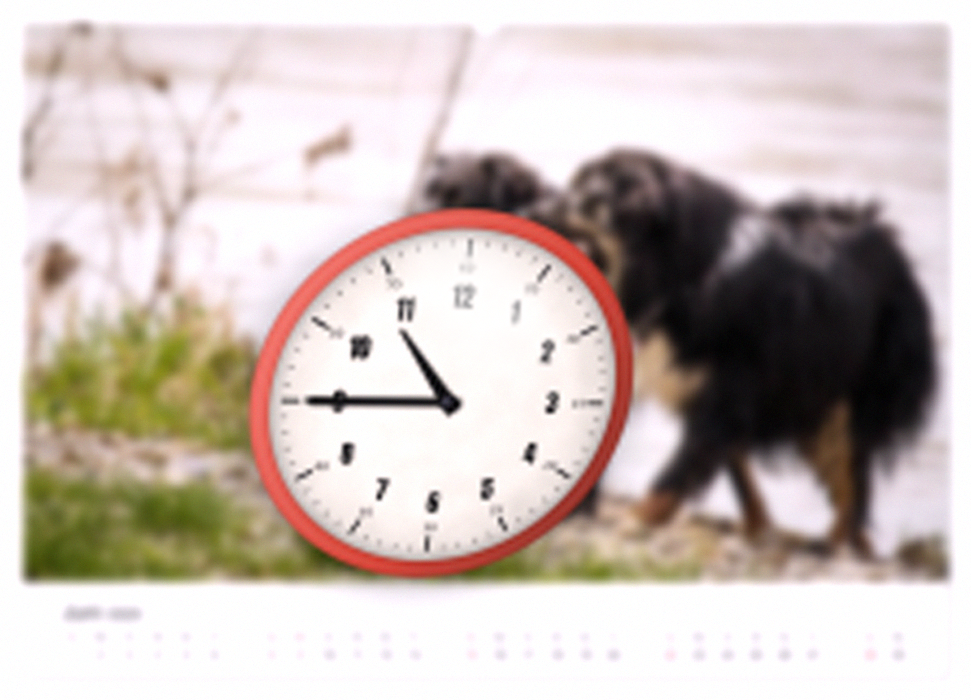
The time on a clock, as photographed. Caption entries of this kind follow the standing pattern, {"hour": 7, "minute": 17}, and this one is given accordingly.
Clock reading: {"hour": 10, "minute": 45}
